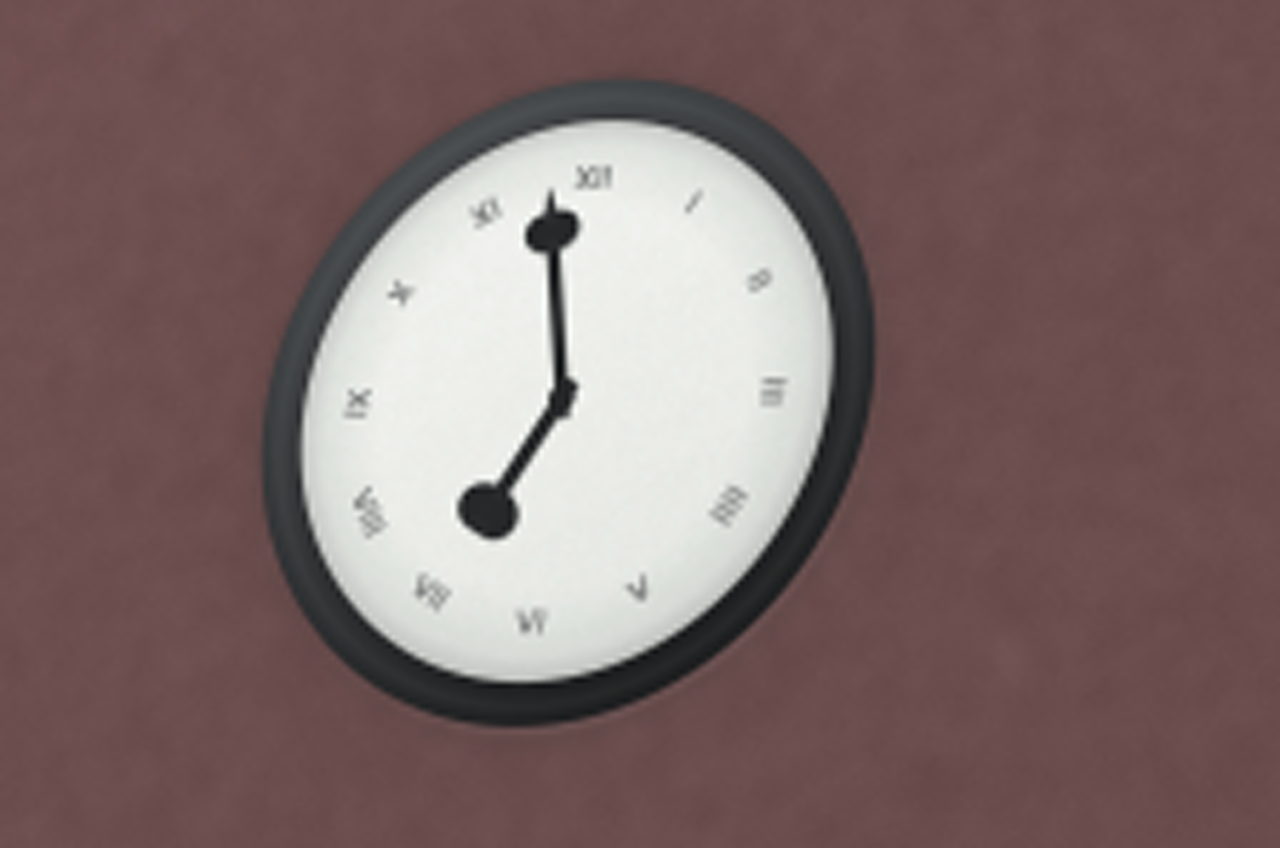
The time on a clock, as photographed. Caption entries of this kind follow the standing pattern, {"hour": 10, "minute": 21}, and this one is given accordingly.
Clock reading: {"hour": 6, "minute": 58}
